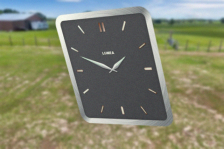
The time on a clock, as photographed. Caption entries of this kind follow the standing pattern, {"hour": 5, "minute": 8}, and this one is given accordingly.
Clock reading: {"hour": 1, "minute": 49}
